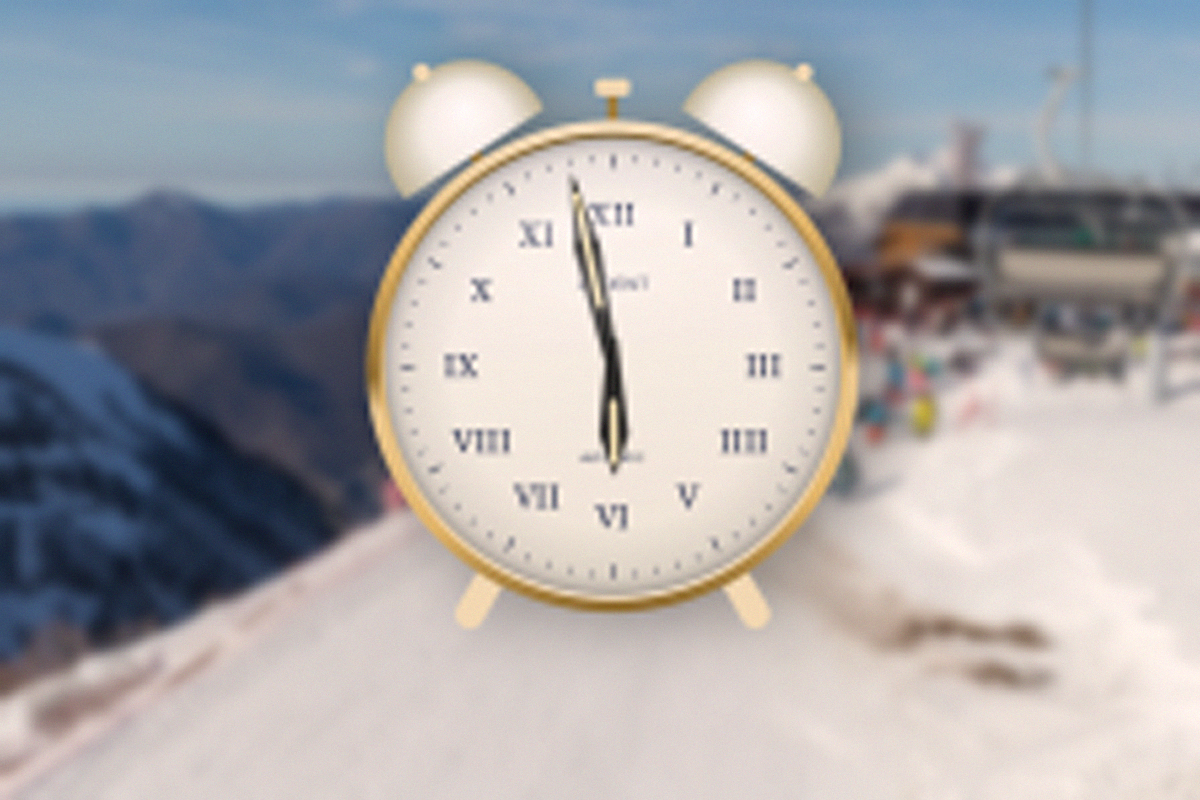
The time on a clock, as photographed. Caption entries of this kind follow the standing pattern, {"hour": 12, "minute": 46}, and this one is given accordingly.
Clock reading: {"hour": 5, "minute": 58}
